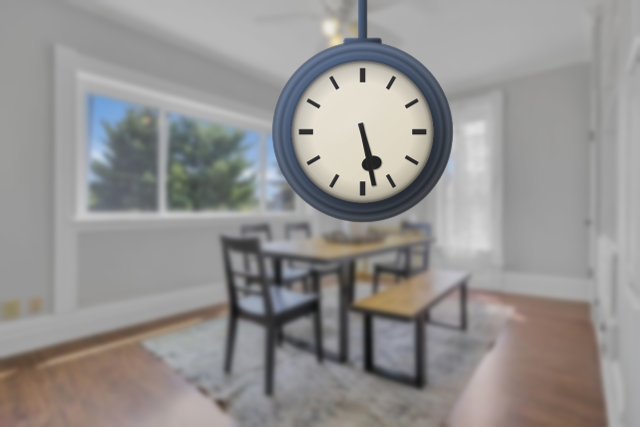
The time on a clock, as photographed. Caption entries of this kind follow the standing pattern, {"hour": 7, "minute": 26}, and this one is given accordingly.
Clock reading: {"hour": 5, "minute": 28}
